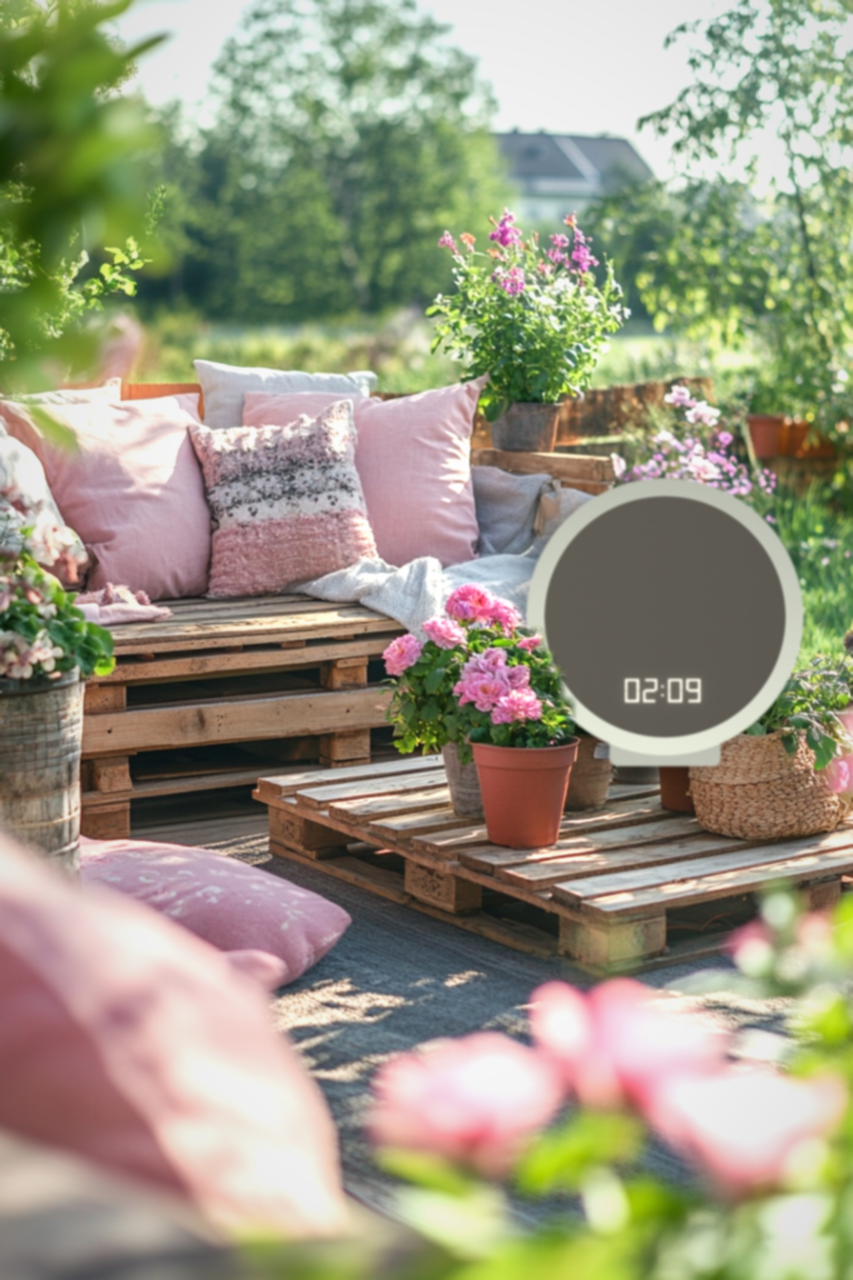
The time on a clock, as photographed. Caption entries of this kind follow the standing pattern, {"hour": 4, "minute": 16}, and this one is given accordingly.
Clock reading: {"hour": 2, "minute": 9}
